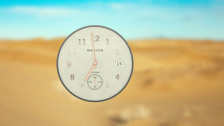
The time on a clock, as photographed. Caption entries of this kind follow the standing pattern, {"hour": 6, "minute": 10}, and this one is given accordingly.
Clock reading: {"hour": 6, "minute": 59}
